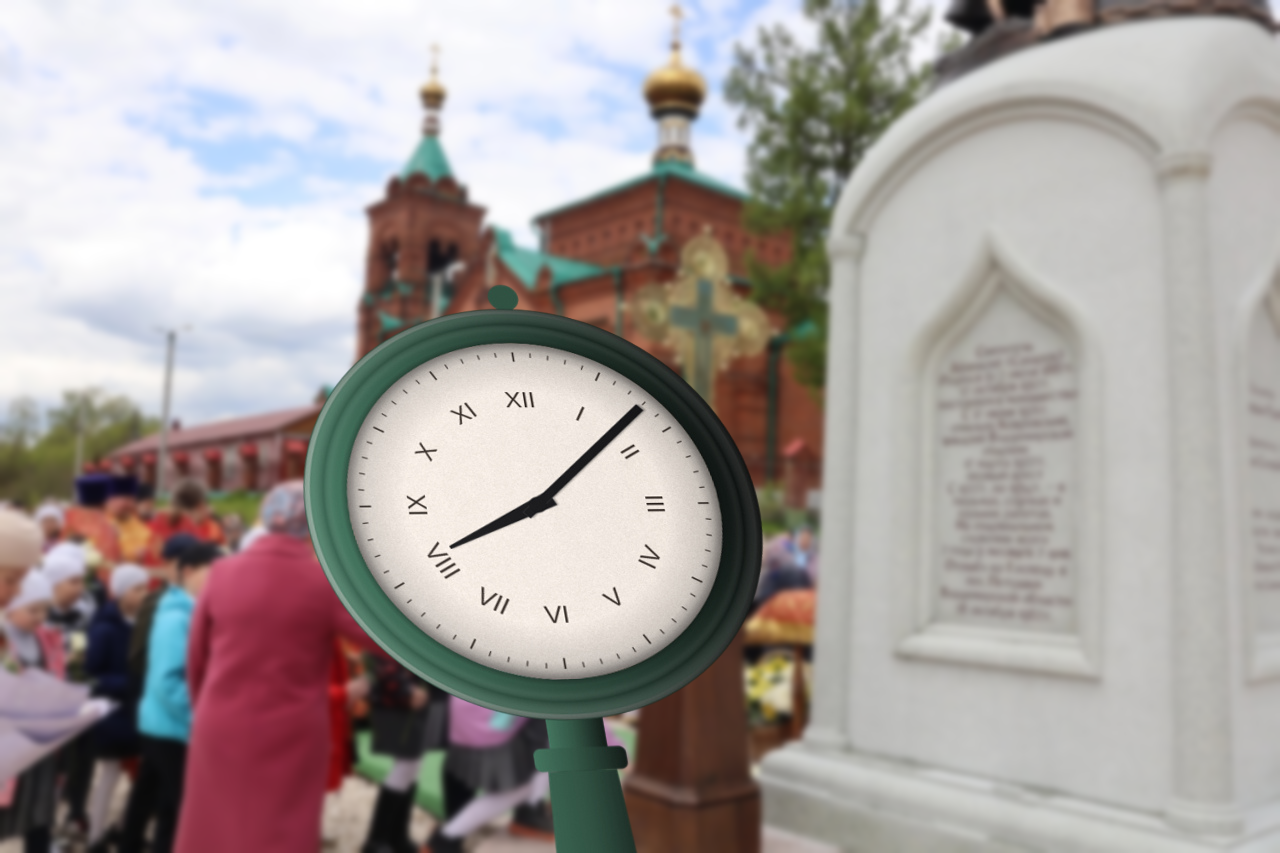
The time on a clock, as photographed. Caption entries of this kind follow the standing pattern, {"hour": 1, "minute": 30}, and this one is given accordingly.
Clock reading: {"hour": 8, "minute": 8}
